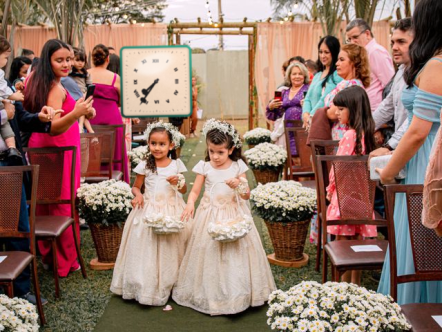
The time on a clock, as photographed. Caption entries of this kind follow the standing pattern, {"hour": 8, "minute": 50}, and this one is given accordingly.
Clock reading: {"hour": 7, "minute": 36}
